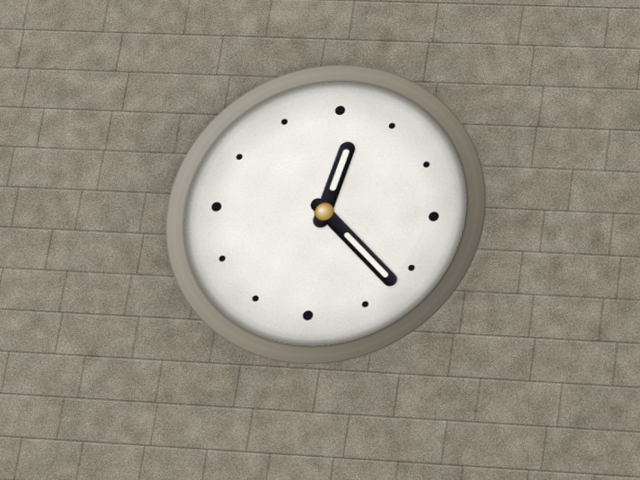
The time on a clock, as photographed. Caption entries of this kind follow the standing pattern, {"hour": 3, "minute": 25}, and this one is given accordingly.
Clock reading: {"hour": 12, "minute": 22}
